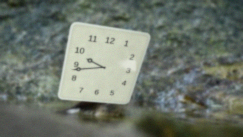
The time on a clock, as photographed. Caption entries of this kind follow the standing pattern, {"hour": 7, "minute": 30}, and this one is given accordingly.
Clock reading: {"hour": 9, "minute": 43}
